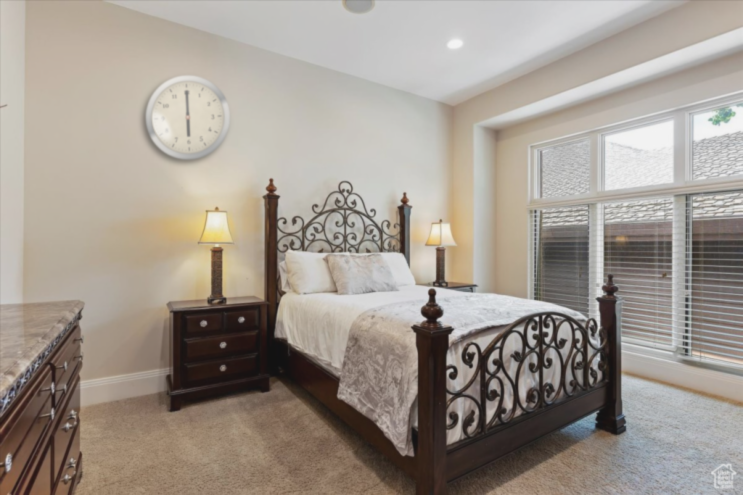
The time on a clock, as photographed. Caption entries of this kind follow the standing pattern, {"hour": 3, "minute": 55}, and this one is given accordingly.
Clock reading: {"hour": 6, "minute": 0}
